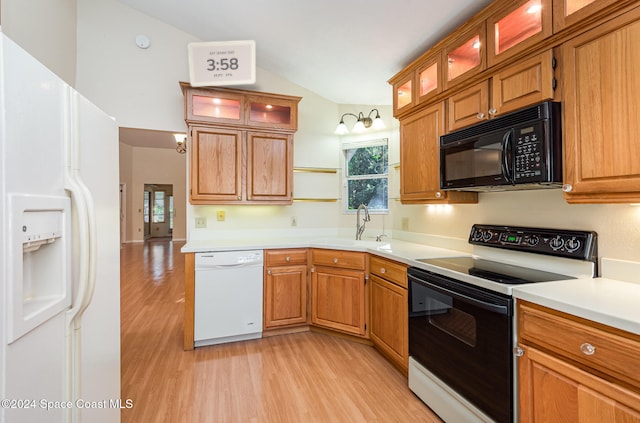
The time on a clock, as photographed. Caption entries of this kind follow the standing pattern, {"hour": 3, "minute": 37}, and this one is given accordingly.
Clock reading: {"hour": 3, "minute": 58}
